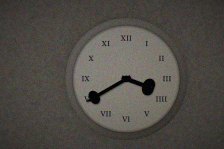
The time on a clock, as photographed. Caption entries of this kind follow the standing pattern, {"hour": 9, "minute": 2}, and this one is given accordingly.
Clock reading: {"hour": 3, "minute": 40}
